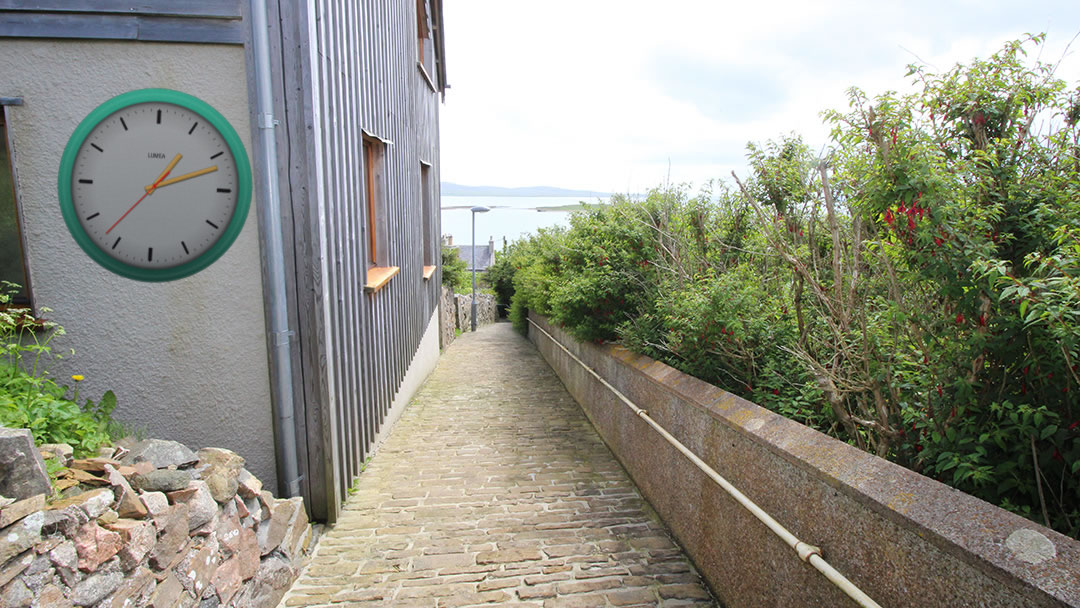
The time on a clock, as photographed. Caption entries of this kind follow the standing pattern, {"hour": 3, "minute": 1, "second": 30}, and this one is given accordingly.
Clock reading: {"hour": 1, "minute": 11, "second": 37}
